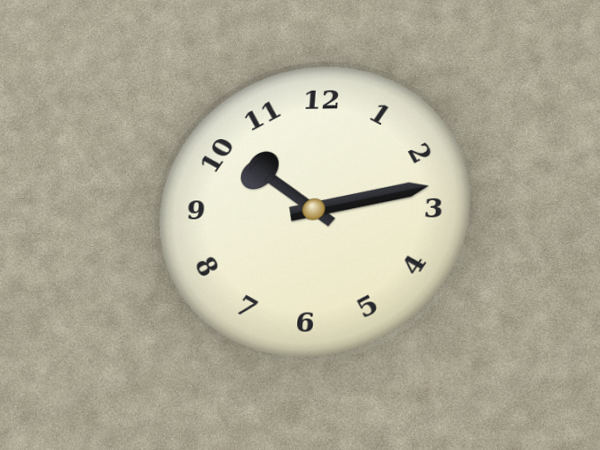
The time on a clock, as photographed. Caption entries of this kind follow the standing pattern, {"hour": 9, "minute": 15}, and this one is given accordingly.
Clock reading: {"hour": 10, "minute": 13}
